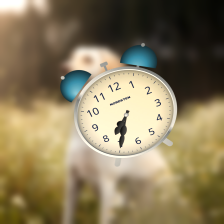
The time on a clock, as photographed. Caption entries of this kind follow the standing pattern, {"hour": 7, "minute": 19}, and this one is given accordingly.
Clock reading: {"hour": 7, "minute": 35}
